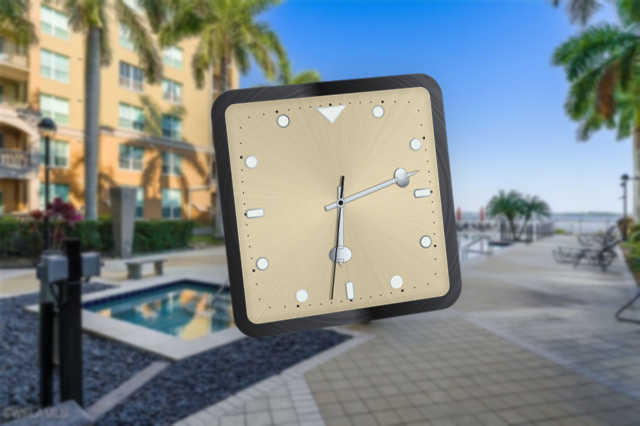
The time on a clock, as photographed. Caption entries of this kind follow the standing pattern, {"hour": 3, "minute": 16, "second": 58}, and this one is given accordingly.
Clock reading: {"hour": 6, "minute": 12, "second": 32}
